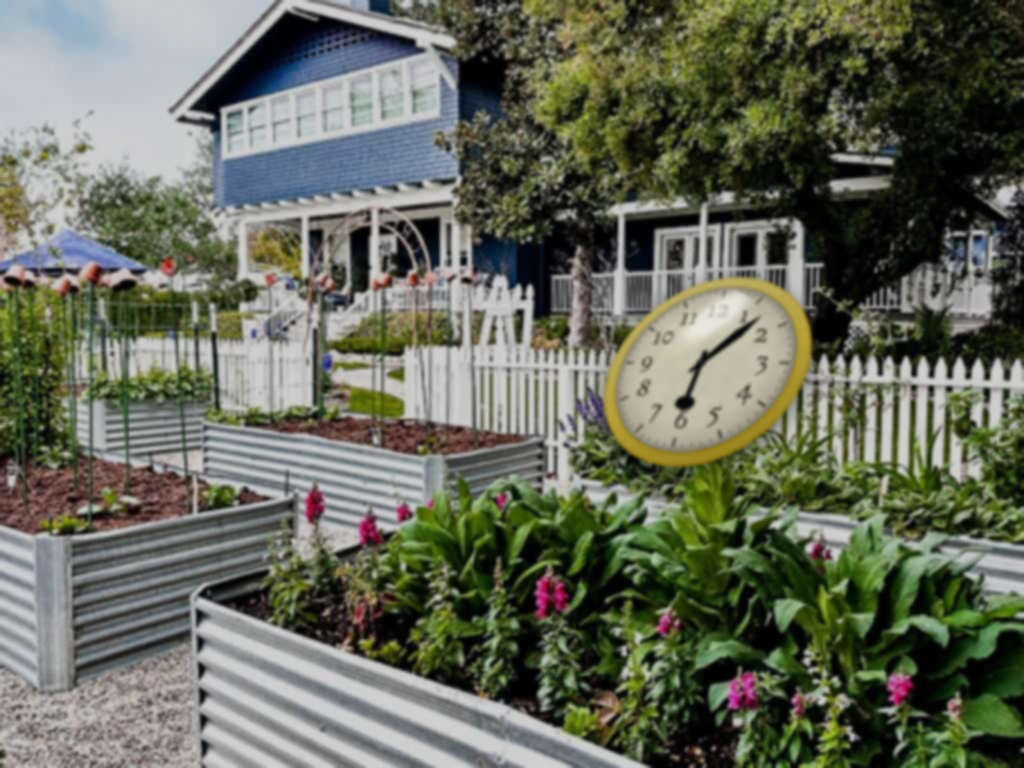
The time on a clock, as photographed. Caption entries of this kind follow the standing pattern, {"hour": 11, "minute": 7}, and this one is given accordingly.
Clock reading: {"hour": 6, "minute": 7}
